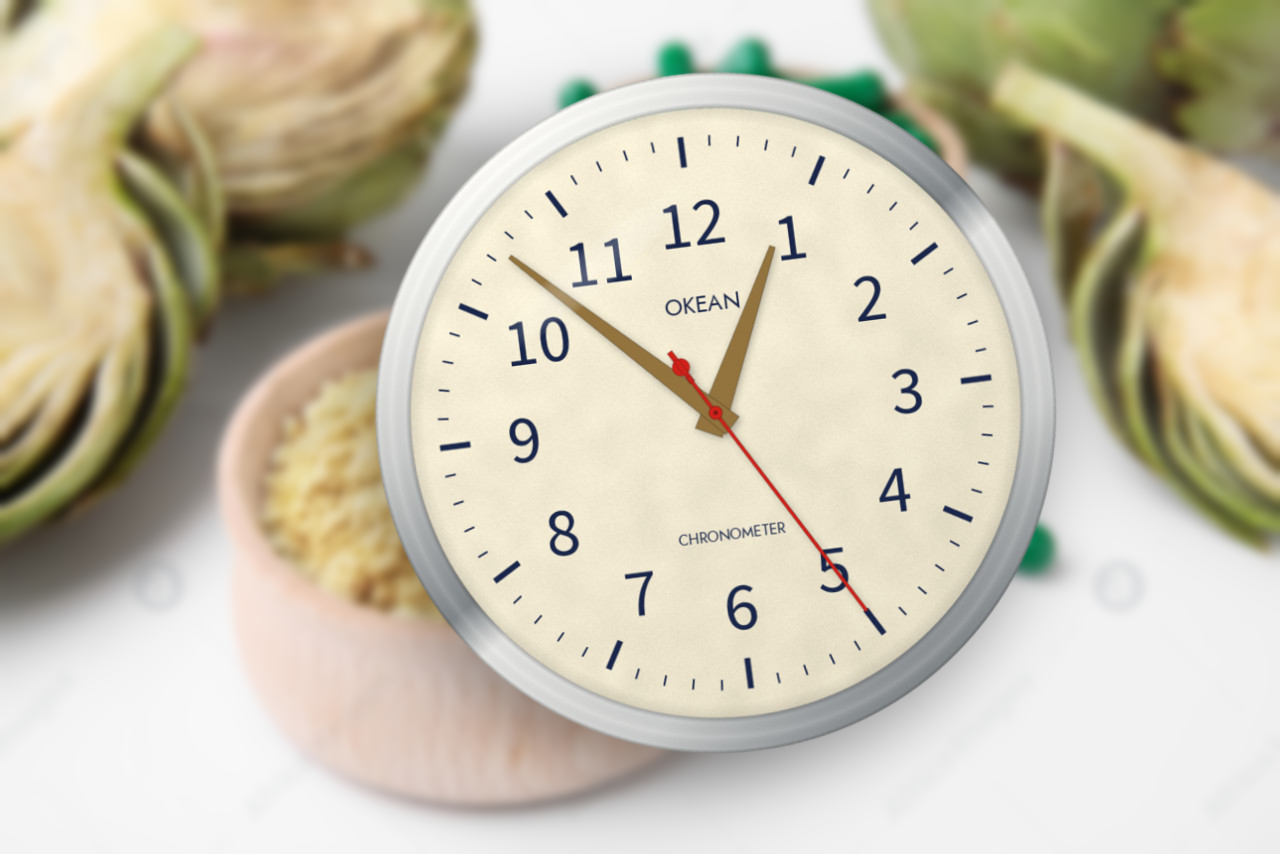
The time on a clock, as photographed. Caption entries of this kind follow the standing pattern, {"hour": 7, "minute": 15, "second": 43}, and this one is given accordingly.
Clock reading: {"hour": 12, "minute": 52, "second": 25}
